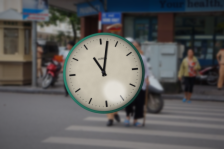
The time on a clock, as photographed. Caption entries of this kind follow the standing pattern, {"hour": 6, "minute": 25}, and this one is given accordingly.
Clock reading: {"hour": 11, "minute": 2}
